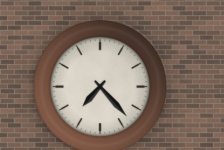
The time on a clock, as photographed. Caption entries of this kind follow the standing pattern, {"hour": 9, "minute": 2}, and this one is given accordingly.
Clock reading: {"hour": 7, "minute": 23}
